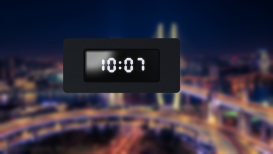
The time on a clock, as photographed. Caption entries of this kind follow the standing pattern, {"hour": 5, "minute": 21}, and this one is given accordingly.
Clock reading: {"hour": 10, "minute": 7}
